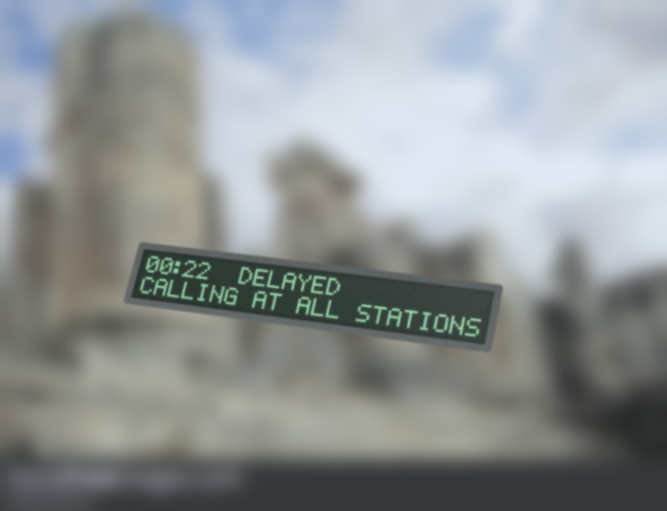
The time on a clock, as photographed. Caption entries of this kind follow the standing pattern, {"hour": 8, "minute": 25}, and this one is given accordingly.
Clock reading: {"hour": 0, "minute": 22}
